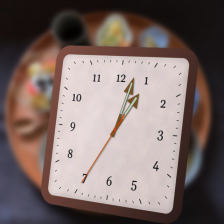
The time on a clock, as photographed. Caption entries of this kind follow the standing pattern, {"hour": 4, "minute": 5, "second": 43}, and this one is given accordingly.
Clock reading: {"hour": 1, "minute": 2, "second": 35}
